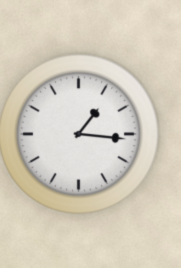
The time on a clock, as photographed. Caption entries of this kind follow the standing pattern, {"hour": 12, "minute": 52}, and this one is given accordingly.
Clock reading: {"hour": 1, "minute": 16}
